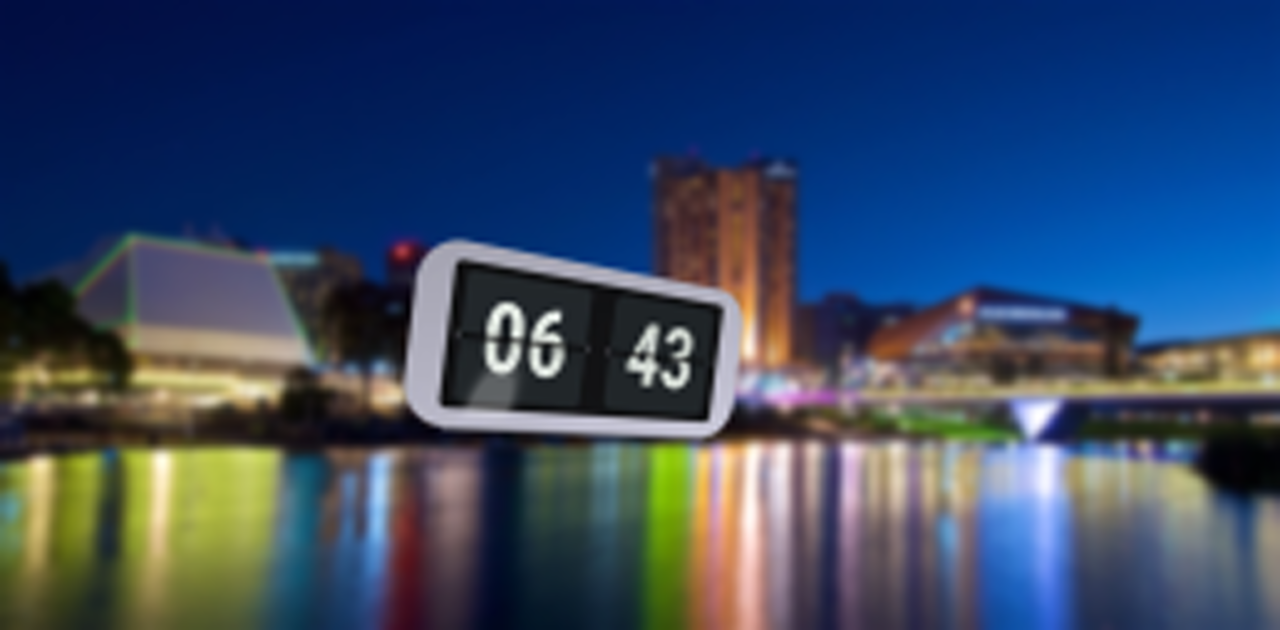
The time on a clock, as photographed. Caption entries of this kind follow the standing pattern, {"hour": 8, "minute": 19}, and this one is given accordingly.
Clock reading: {"hour": 6, "minute": 43}
